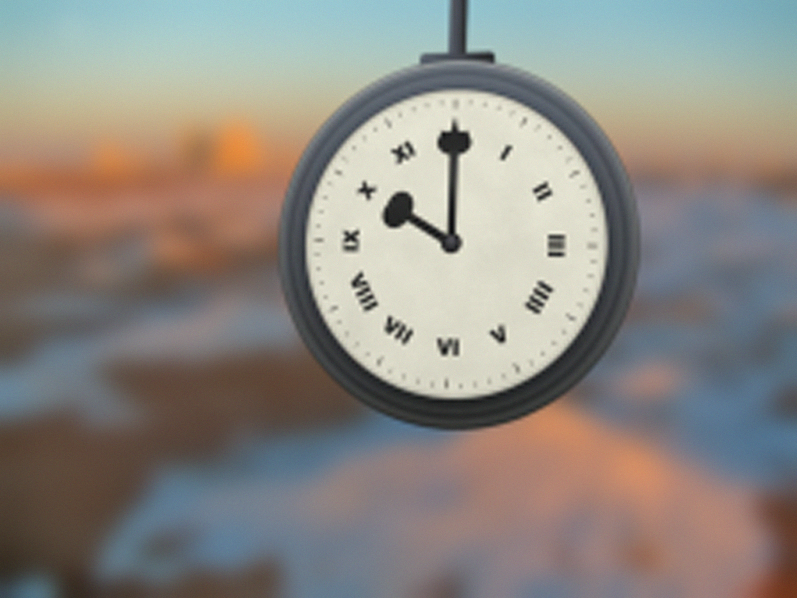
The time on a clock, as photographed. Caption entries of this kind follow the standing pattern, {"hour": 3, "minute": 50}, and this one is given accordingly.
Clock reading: {"hour": 10, "minute": 0}
